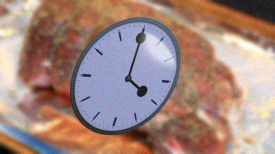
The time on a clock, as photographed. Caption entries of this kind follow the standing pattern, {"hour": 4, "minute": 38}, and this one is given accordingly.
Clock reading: {"hour": 4, "minute": 0}
